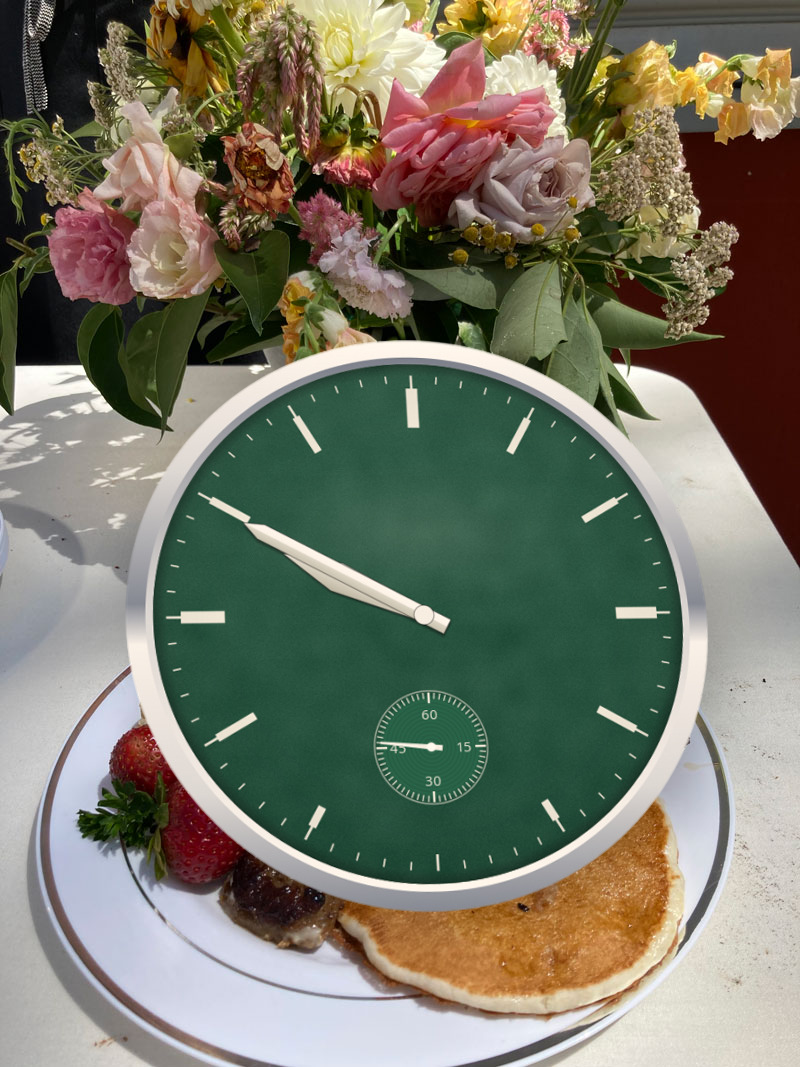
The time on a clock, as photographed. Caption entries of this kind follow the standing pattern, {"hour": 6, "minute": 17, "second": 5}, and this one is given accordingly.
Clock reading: {"hour": 9, "minute": 49, "second": 46}
